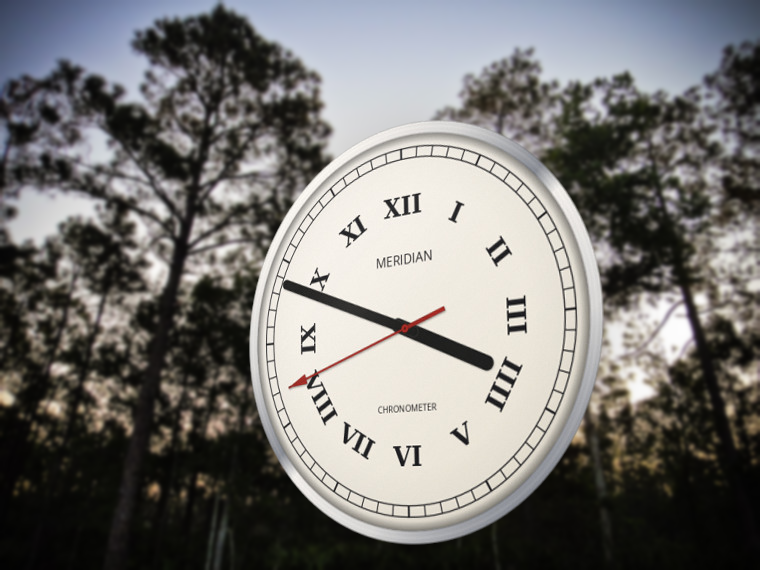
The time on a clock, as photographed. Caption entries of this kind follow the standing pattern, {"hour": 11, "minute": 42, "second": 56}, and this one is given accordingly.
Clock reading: {"hour": 3, "minute": 48, "second": 42}
